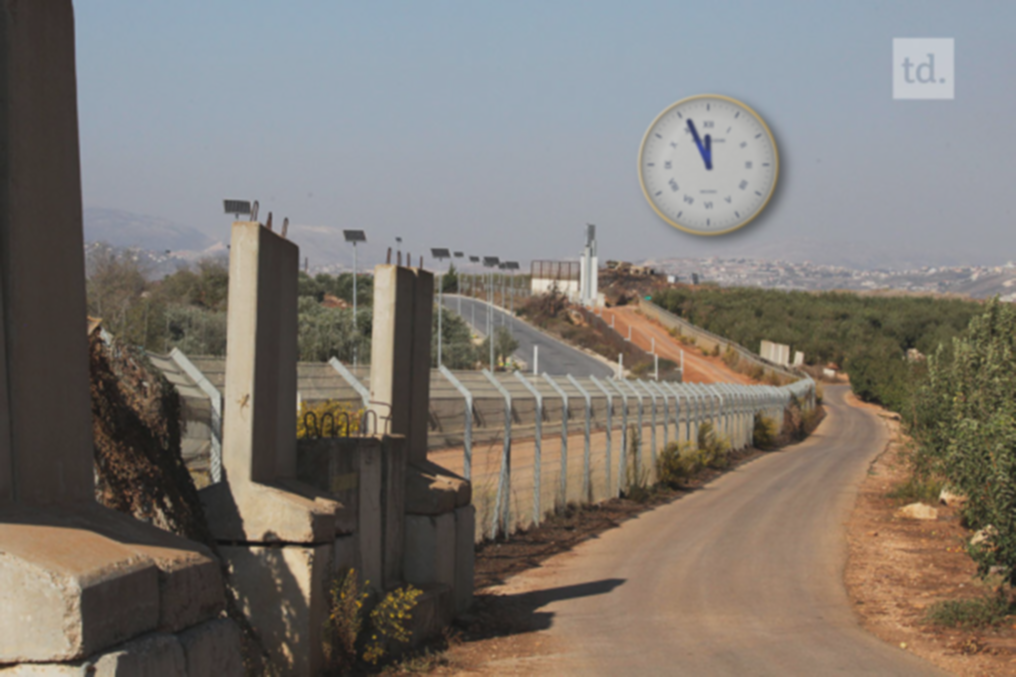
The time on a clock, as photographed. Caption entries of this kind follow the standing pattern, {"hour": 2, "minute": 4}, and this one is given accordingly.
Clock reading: {"hour": 11, "minute": 56}
